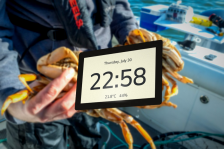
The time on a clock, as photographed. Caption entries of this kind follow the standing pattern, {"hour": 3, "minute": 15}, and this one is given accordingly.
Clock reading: {"hour": 22, "minute": 58}
